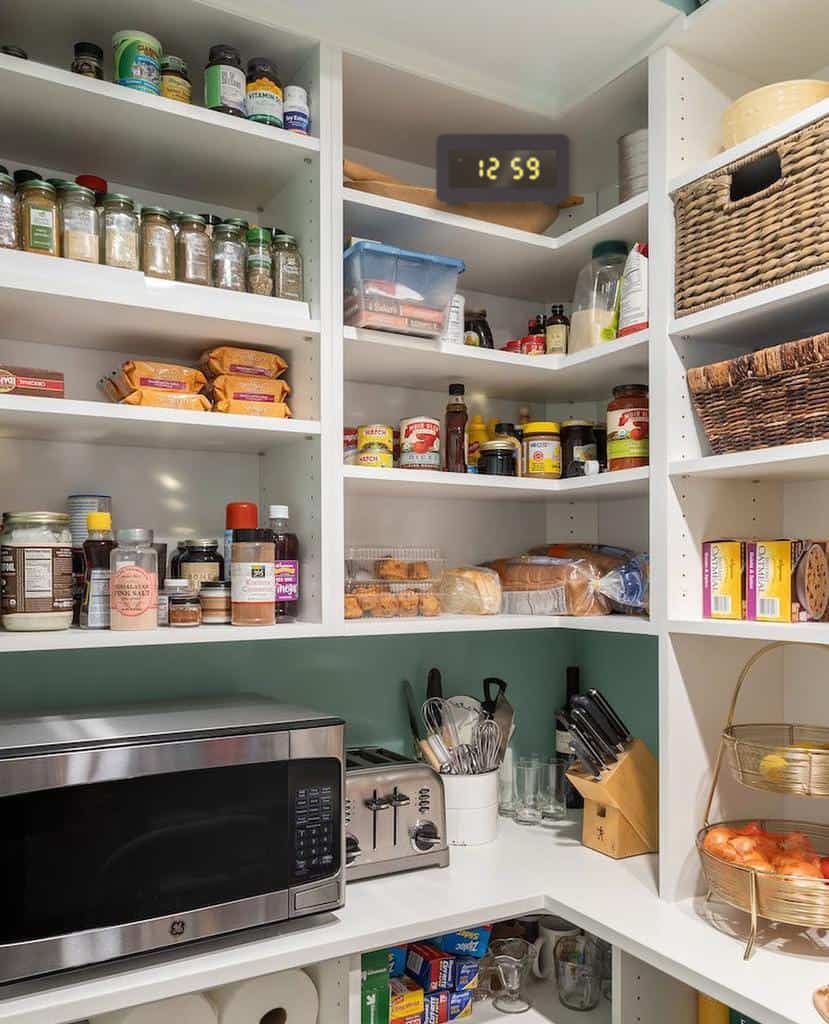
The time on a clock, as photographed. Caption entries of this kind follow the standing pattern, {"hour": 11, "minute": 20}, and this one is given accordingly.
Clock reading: {"hour": 12, "minute": 59}
